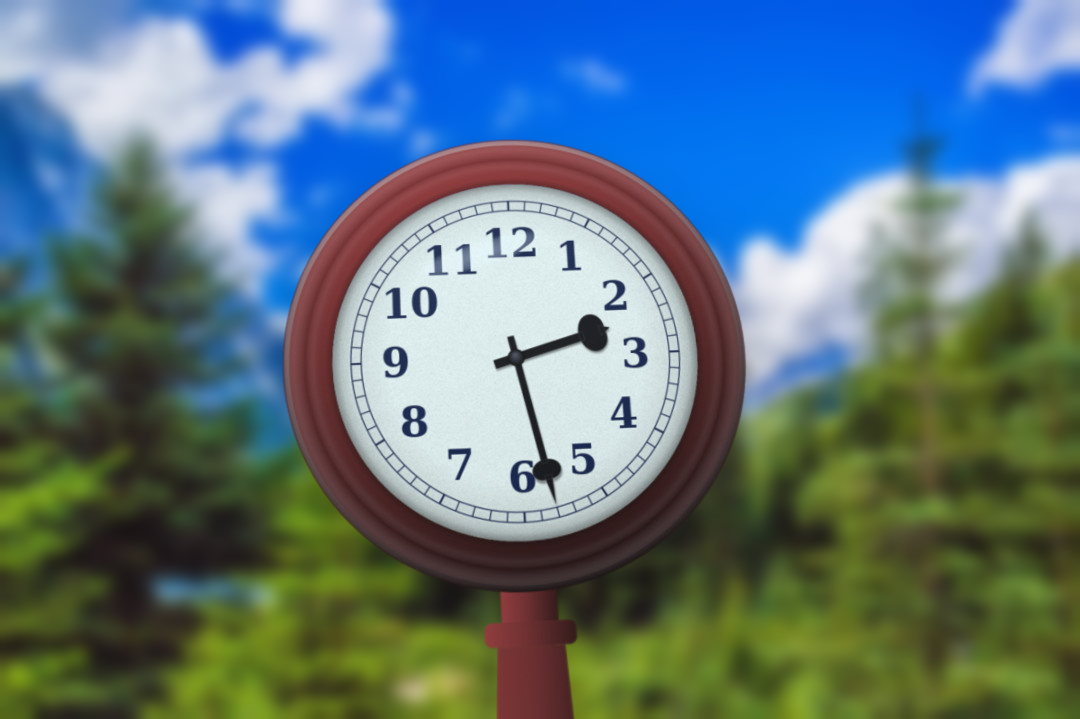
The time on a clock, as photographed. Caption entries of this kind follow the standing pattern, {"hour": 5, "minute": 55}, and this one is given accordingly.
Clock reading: {"hour": 2, "minute": 28}
